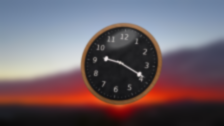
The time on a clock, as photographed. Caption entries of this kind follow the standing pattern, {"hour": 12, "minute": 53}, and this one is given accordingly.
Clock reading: {"hour": 9, "minute": 19}
